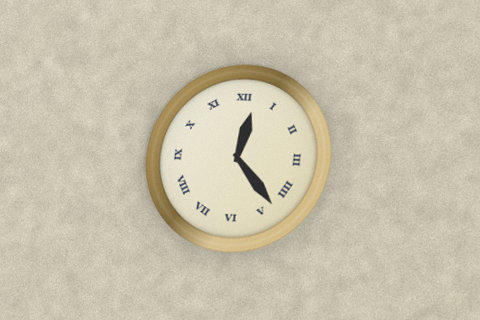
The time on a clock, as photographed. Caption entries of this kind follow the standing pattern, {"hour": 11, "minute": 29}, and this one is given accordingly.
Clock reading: {"hour": 12, "minute": 23}
